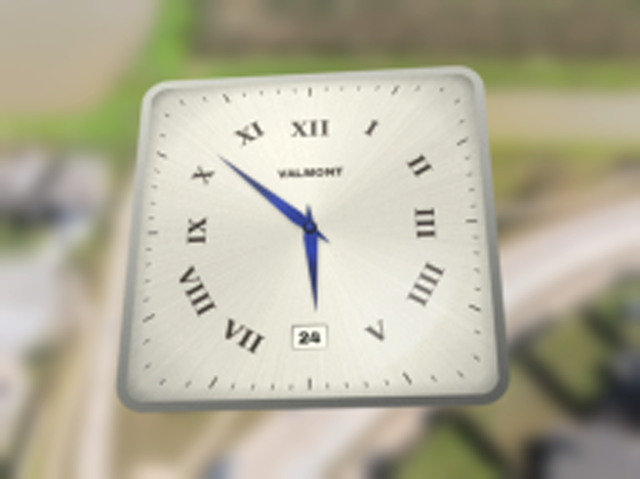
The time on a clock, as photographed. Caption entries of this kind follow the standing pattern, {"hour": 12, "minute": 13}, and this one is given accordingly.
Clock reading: {"hour": 5, "minute": 52}
